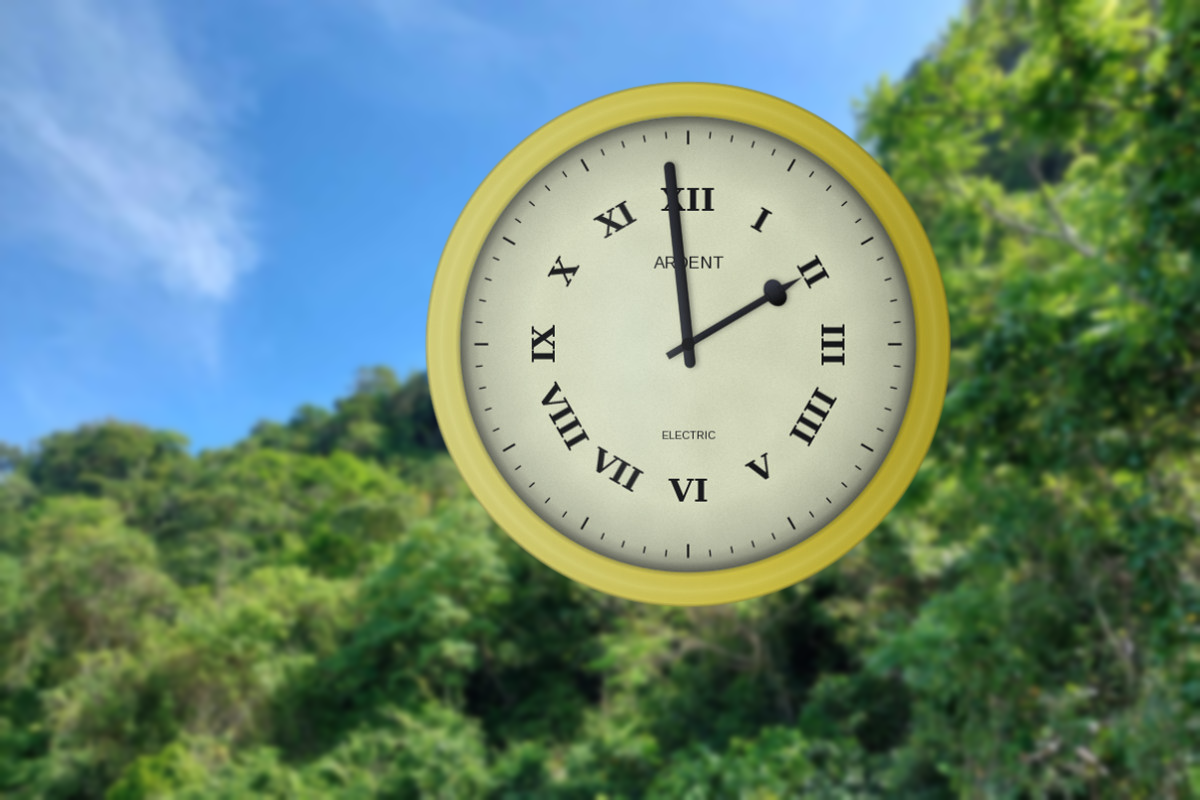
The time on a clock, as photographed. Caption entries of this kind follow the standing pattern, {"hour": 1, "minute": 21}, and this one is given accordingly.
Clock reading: {"hour": 1, "minute": 59}
